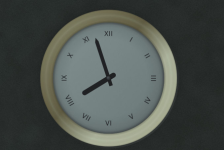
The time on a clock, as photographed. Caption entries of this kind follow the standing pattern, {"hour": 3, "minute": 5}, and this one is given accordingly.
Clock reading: {"hour": 7, "minute": 57}
